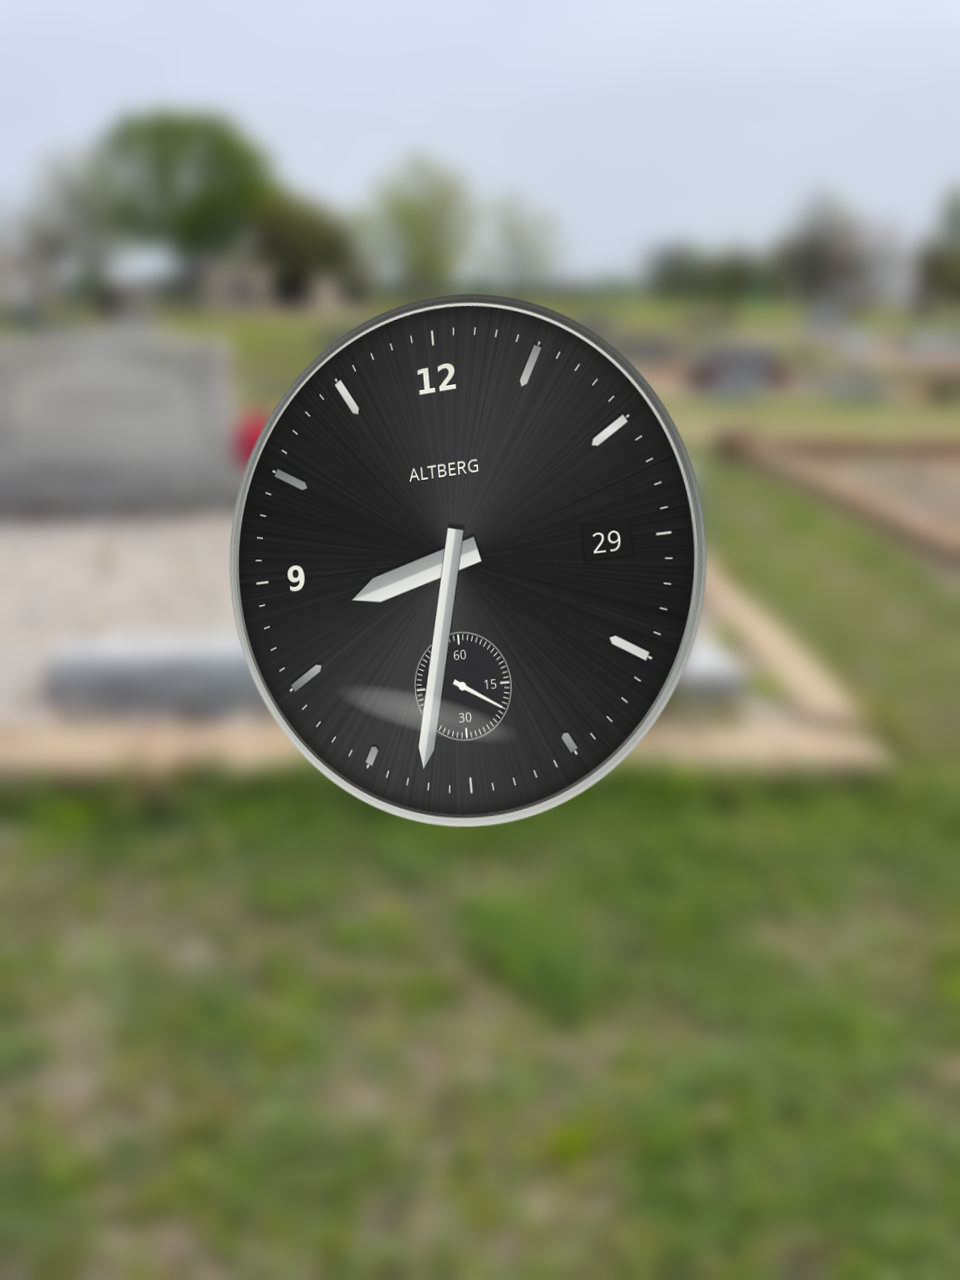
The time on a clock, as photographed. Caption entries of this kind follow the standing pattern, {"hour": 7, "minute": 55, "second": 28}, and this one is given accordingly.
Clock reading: {"hour": 8, "minute": 32, "second": 20}
